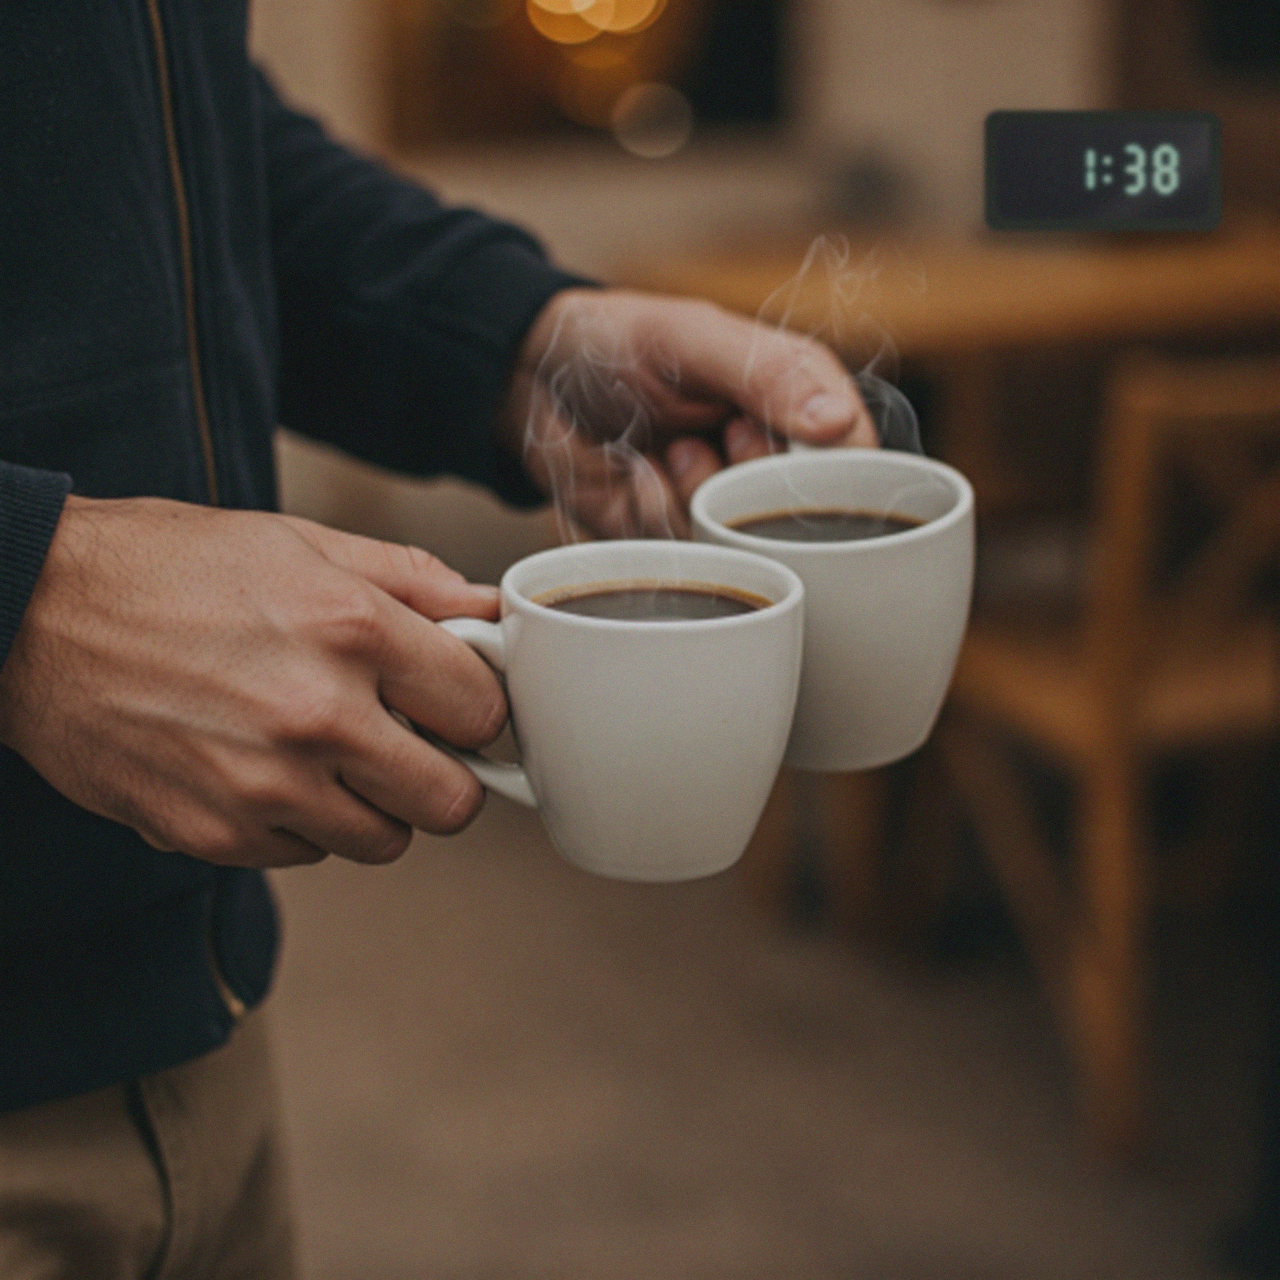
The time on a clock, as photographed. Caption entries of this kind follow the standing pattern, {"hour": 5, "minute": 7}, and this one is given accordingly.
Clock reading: {"hour": 1, "minute": 38}
